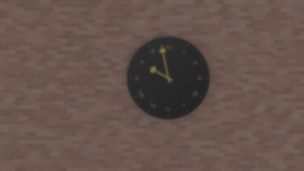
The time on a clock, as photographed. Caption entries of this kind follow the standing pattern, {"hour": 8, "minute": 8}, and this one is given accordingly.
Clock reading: {"hour": 9, "minute": 58}
